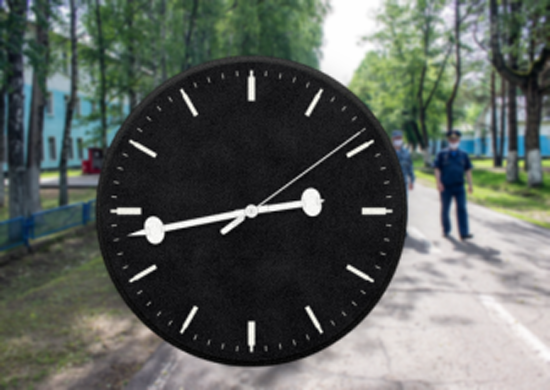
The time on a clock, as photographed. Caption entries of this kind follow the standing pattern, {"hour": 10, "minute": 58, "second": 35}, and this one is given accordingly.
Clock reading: {"hour": 2, "minute": 43, "second": 9}
